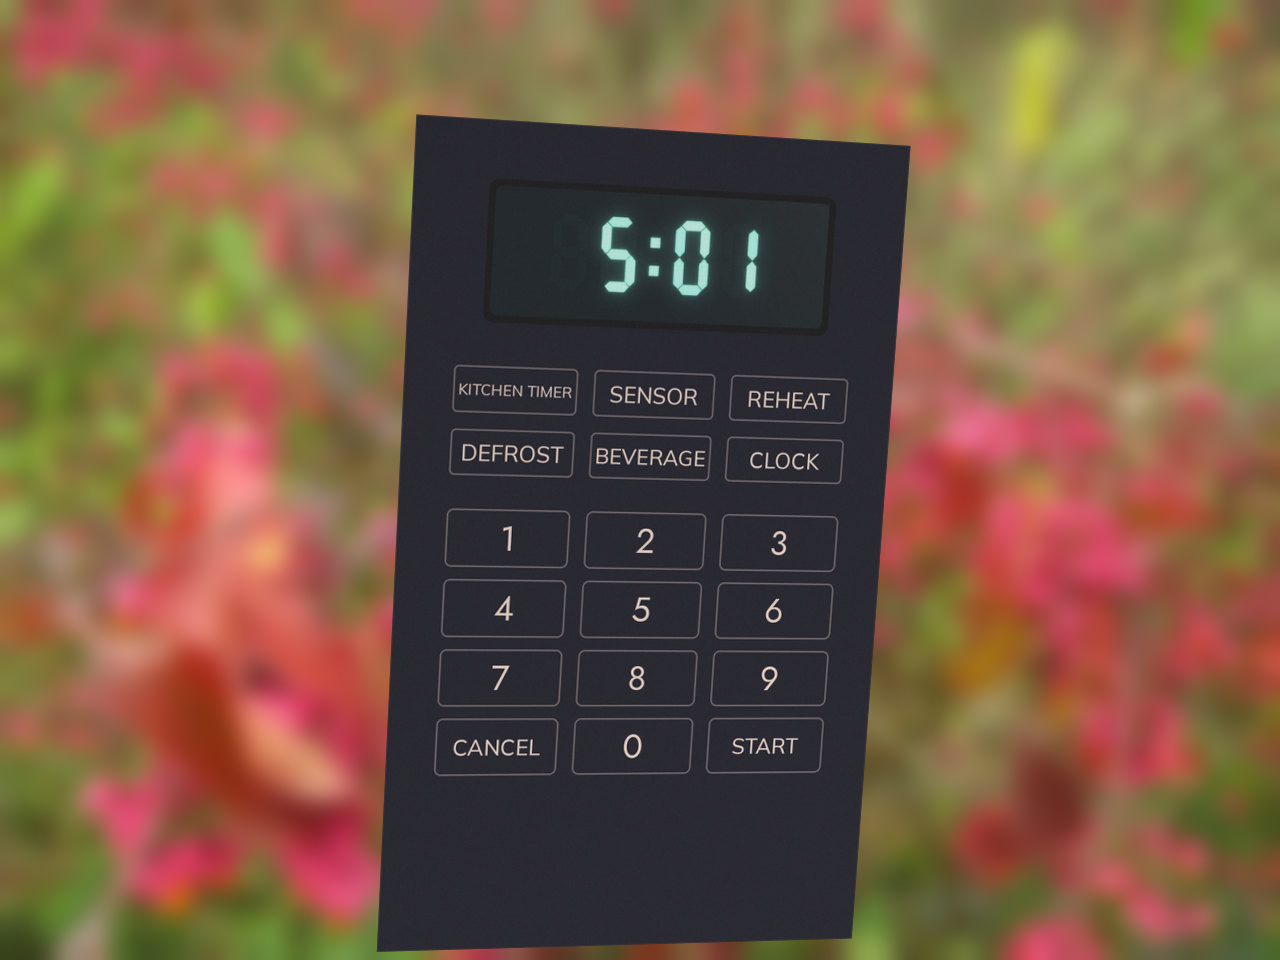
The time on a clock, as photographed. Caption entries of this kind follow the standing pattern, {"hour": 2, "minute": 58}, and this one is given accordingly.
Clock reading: {"hour": 5, "minute": 1}
